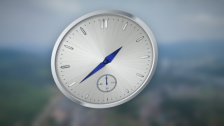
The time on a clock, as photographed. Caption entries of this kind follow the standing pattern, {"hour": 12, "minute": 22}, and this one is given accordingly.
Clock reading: {"hour": 1, "minute": 39}
